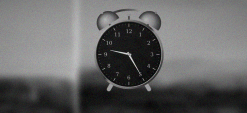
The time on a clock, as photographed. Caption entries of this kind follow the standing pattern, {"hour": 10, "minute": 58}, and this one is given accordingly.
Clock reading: {"hour": 9, "minute": 25}
